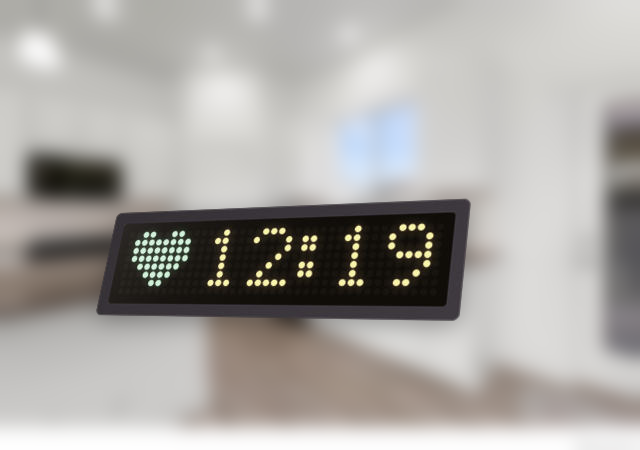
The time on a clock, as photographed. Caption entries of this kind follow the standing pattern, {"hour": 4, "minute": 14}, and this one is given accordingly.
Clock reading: {"hour": 12, "minute": 19}
